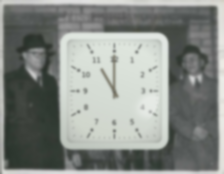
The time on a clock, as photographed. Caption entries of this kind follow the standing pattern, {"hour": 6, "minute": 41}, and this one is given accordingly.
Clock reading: {"hour": 11, "minute": 0}
